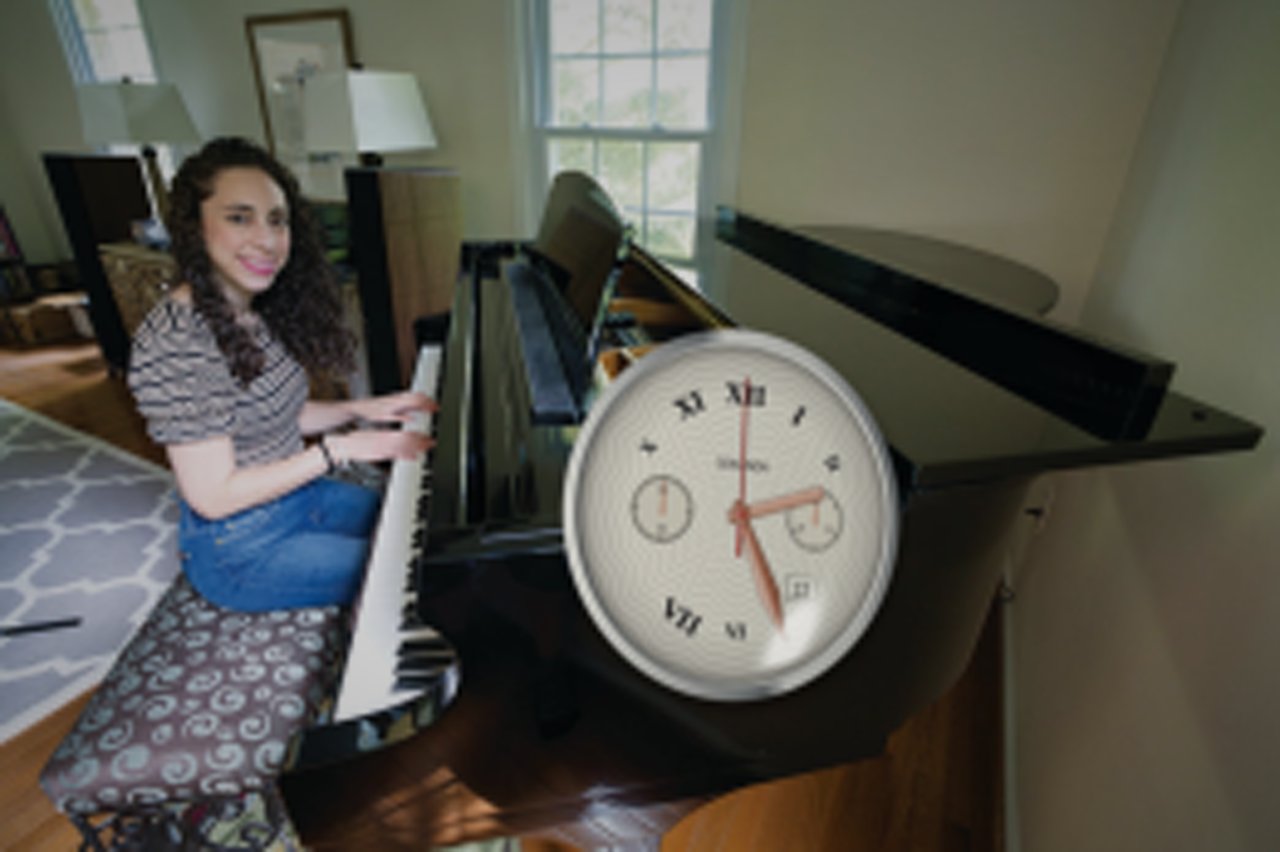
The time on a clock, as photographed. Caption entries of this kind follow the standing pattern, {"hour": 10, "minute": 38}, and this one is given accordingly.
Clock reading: {"hour": 2, "minute": 26}
